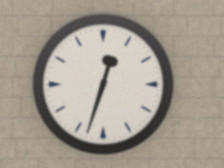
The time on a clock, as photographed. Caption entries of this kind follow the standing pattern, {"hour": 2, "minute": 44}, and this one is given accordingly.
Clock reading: {"hour": 12, "minute": 33}
